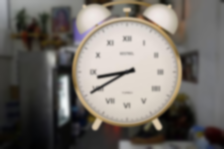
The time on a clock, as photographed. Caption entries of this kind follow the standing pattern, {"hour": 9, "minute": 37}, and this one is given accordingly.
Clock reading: {"hour": 8, "minute": 40}
